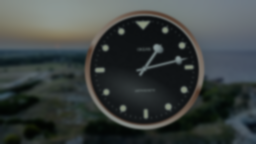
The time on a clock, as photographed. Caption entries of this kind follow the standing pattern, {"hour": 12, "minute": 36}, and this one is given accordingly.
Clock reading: {"hour": 1, "minute": 13}
